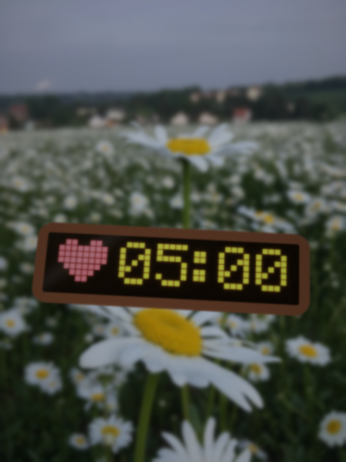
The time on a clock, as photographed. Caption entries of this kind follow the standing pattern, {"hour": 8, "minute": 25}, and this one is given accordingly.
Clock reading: {"hour": 5, "minute": 0}
